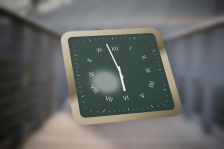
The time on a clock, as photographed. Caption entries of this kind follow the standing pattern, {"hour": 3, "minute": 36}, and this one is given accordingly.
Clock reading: {"hour": 5, "minute": 58}
